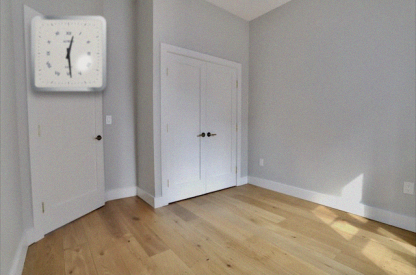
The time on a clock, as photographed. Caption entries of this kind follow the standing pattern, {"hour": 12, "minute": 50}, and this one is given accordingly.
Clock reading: {"hour": 12, "minute": 29}
